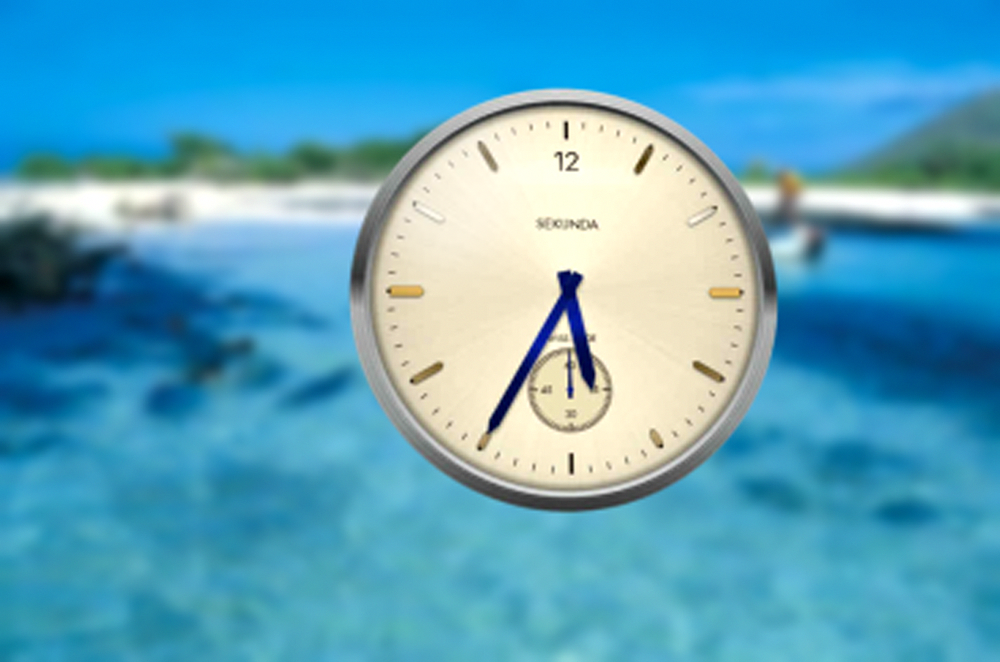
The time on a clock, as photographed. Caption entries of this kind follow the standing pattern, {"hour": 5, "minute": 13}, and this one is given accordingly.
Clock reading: {"hour": 5, "minute": 35}
